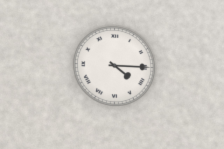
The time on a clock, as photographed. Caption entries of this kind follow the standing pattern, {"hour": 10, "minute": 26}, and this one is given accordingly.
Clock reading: {"hour": 4, "minute": 15}
